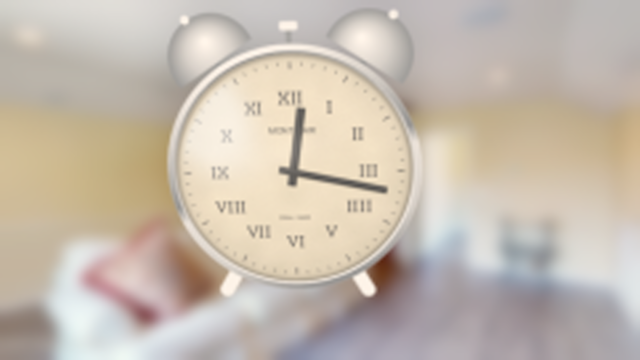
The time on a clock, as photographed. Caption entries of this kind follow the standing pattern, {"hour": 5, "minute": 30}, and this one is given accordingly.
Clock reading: {"hour": 12, "minute": 17}
